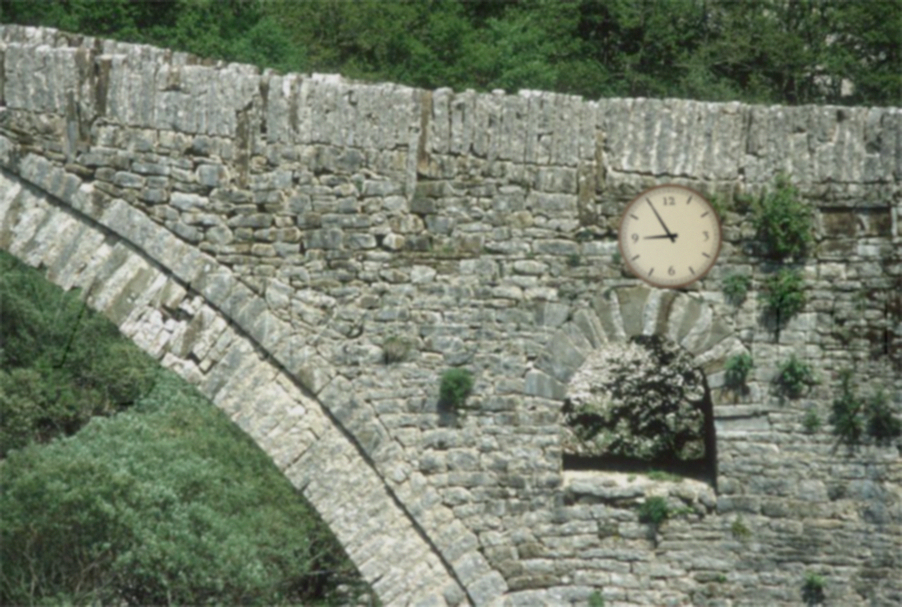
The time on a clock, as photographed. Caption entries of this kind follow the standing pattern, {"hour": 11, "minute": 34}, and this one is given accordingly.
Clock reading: {"hour": 8, "minute": 55}
